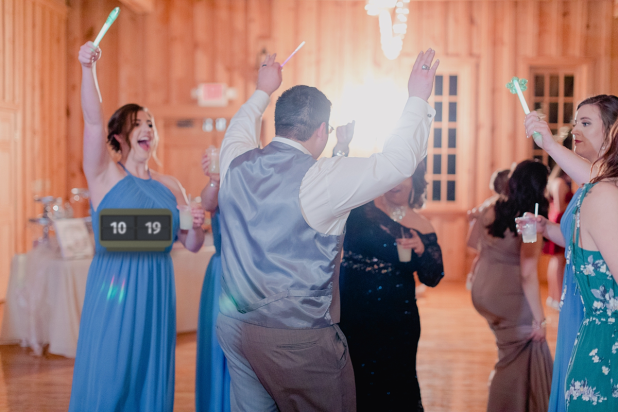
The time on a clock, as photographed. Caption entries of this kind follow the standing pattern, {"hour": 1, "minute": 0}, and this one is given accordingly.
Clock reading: {"hour": 10, "minute": 19}
